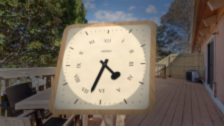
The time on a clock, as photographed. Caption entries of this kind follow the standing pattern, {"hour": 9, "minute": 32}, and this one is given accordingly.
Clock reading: {"hour": 4, "minute": 33}
